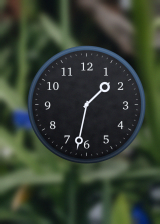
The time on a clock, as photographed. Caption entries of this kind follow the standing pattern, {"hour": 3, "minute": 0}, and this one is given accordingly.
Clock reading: {"hour": 1, "minute": 32}
